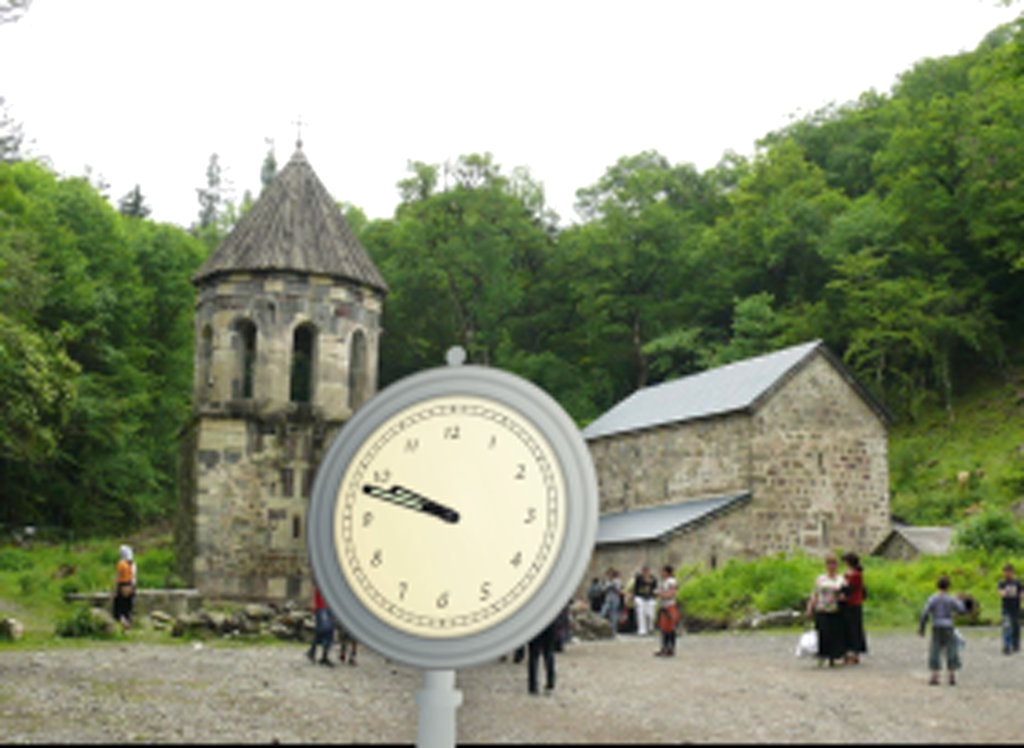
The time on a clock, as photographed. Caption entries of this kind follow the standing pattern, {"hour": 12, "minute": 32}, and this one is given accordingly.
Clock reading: {"hour": 9, "minute": 48}
